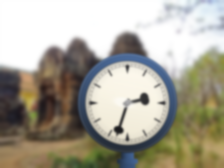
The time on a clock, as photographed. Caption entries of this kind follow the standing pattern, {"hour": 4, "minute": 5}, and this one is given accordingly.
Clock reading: {"hour": 2, "minute": 33}
